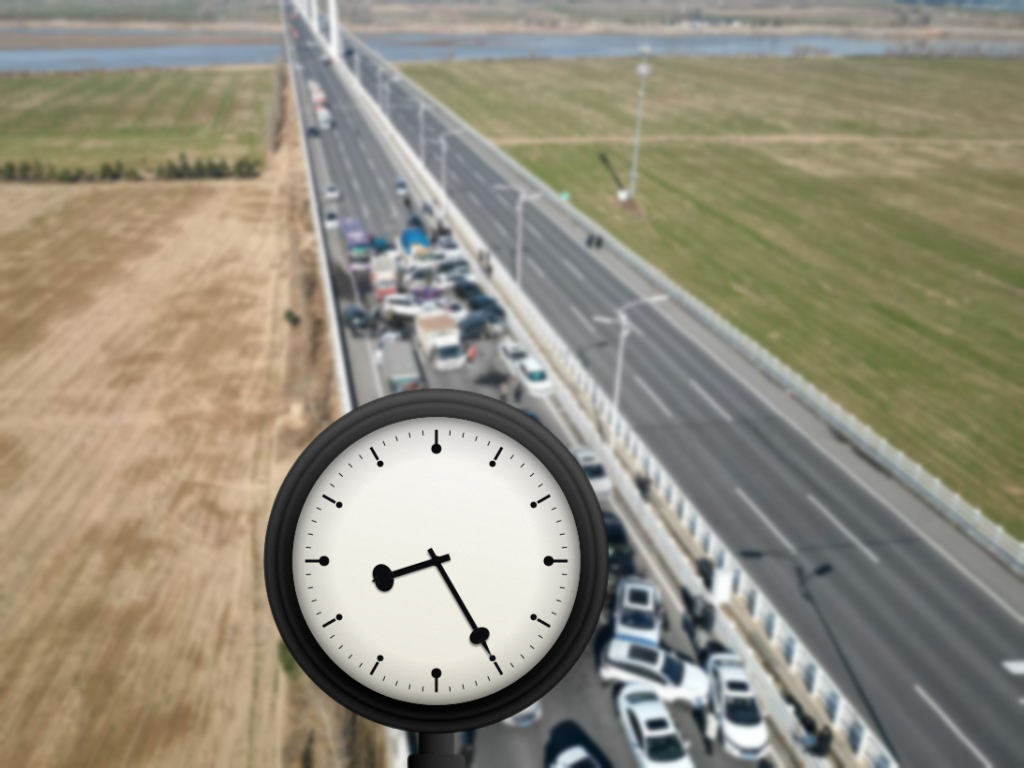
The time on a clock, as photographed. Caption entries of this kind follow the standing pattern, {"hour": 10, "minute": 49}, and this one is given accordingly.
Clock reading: {"hour": 8, "minute": 25}
